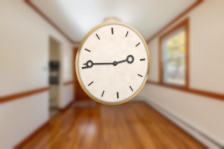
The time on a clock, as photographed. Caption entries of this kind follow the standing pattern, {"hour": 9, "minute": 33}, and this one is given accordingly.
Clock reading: {"hour": 2, "minute": 46}
